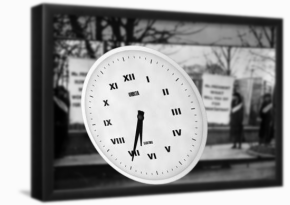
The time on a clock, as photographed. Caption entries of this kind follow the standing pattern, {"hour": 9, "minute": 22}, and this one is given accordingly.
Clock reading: {"hour": 6, "minute": 35}
